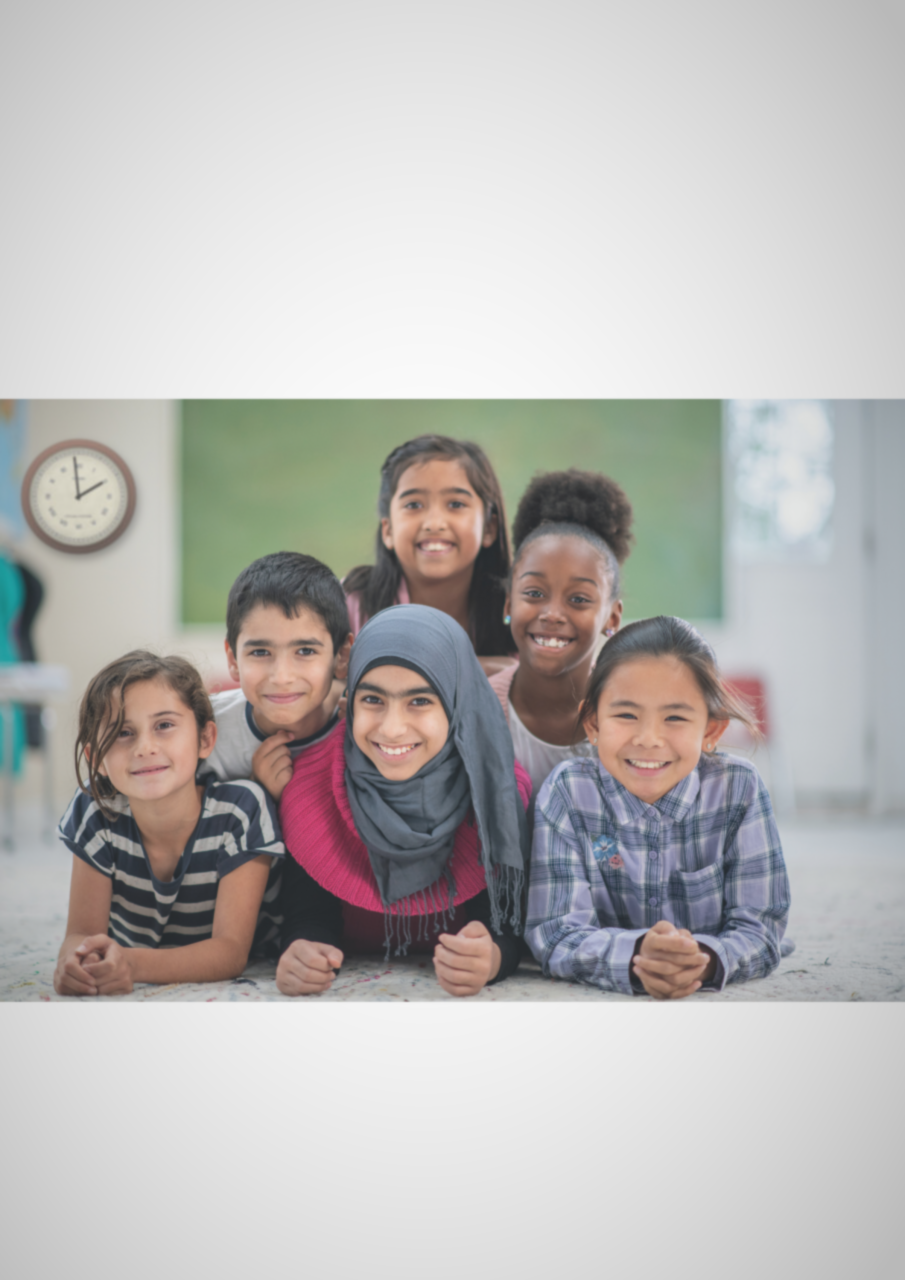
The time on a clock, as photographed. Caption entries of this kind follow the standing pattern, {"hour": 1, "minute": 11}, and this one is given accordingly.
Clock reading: {"hour": 1, "minute": 59}
